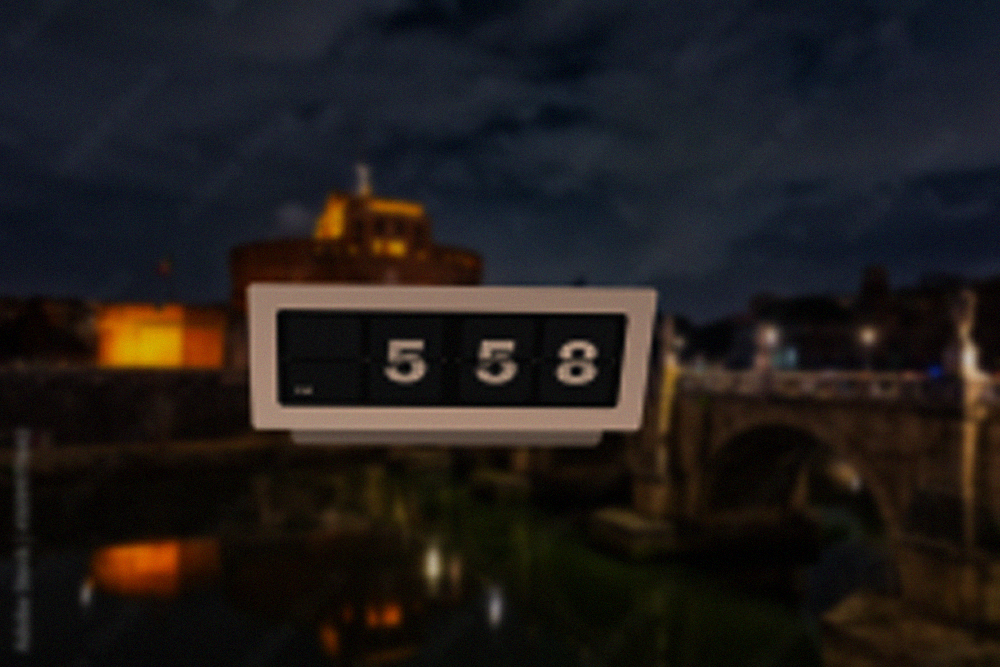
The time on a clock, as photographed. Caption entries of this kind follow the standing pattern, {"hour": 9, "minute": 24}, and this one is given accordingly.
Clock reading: {"hour": 5, "minute": 58}
